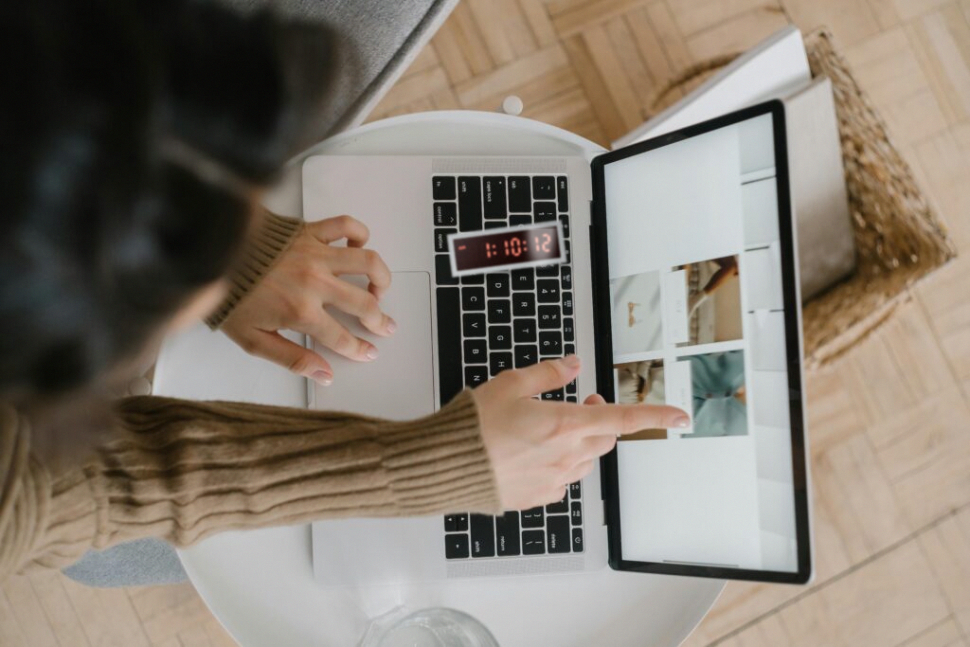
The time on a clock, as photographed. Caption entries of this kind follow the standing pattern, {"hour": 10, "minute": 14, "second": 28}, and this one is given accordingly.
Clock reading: {"hour": 1, "minute": 10, "second": 12}
